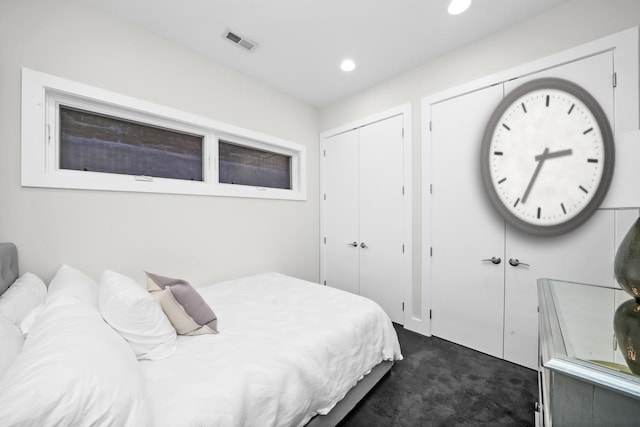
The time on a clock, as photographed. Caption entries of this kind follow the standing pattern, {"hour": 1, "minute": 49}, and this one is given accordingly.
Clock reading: {"hour": 2, "minute": 34}
